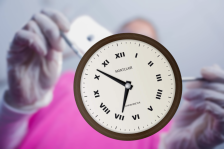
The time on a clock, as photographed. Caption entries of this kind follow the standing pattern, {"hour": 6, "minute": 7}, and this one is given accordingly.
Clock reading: {"hour": 6, "minute": 52}
